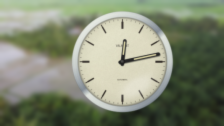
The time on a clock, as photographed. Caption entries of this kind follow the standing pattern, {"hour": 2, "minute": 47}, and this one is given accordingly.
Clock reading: {"hour": 12, "minute": 13}
